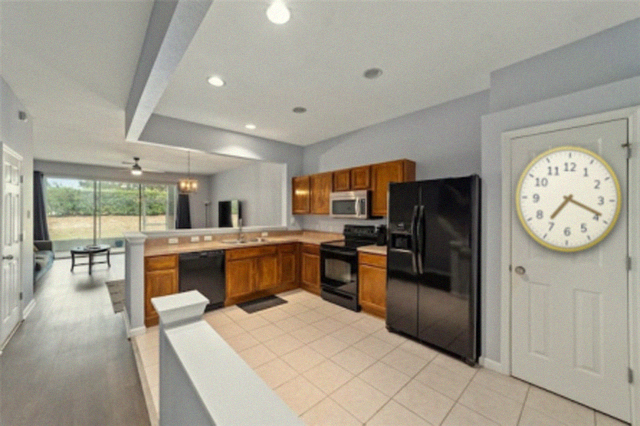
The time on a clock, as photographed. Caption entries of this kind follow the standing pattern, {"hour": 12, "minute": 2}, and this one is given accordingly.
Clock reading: {"hour": 7, "minute": 19}
